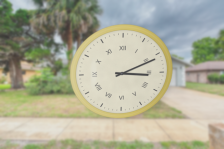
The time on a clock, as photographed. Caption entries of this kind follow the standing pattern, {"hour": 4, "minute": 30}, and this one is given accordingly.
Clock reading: {"hour": 3, "minute": 11}
